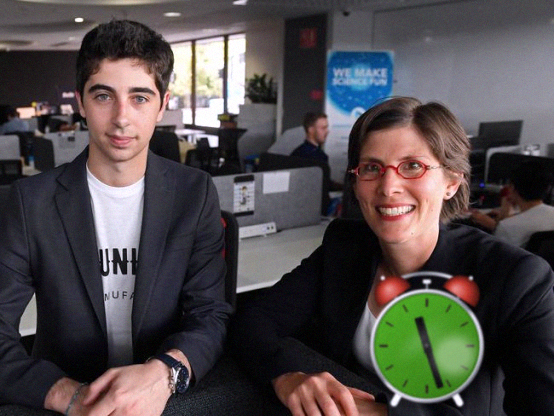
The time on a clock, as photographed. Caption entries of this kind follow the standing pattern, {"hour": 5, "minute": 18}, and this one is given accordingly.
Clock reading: {"hour": 11, "minute": 27}
